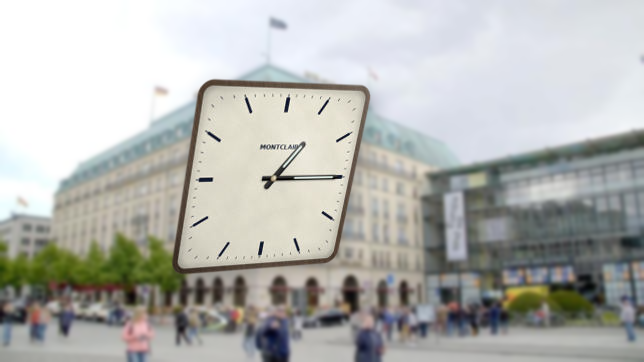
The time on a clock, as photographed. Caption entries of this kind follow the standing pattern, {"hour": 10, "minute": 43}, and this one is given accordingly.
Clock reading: {"hour": 1, "minute": 15}
